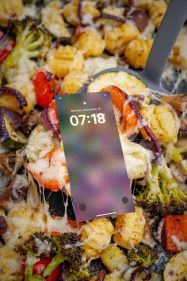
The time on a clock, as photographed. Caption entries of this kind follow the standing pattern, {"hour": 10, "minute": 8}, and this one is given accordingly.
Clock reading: {"hour": 7, "minute": 18}
